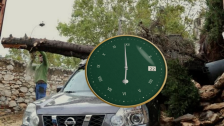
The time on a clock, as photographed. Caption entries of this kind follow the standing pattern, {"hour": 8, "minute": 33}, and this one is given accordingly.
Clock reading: {"hour": 5, "minute": 59}
